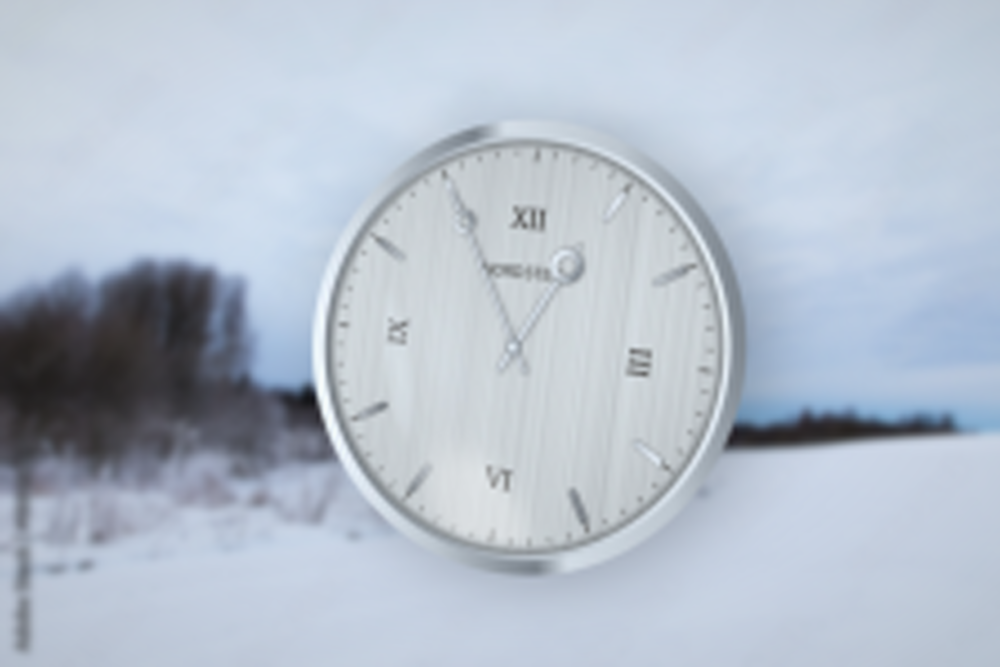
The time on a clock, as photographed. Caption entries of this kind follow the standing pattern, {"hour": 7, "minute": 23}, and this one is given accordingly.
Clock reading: {"hour": 12, "minute": 55}
